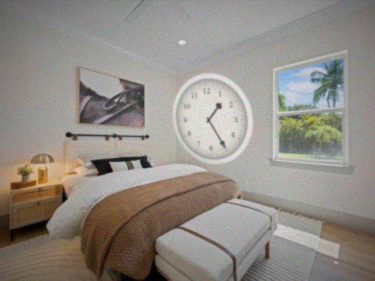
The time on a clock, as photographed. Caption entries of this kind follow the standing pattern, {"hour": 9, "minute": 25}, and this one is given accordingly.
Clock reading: {"hour": 1, "minute": 25}
